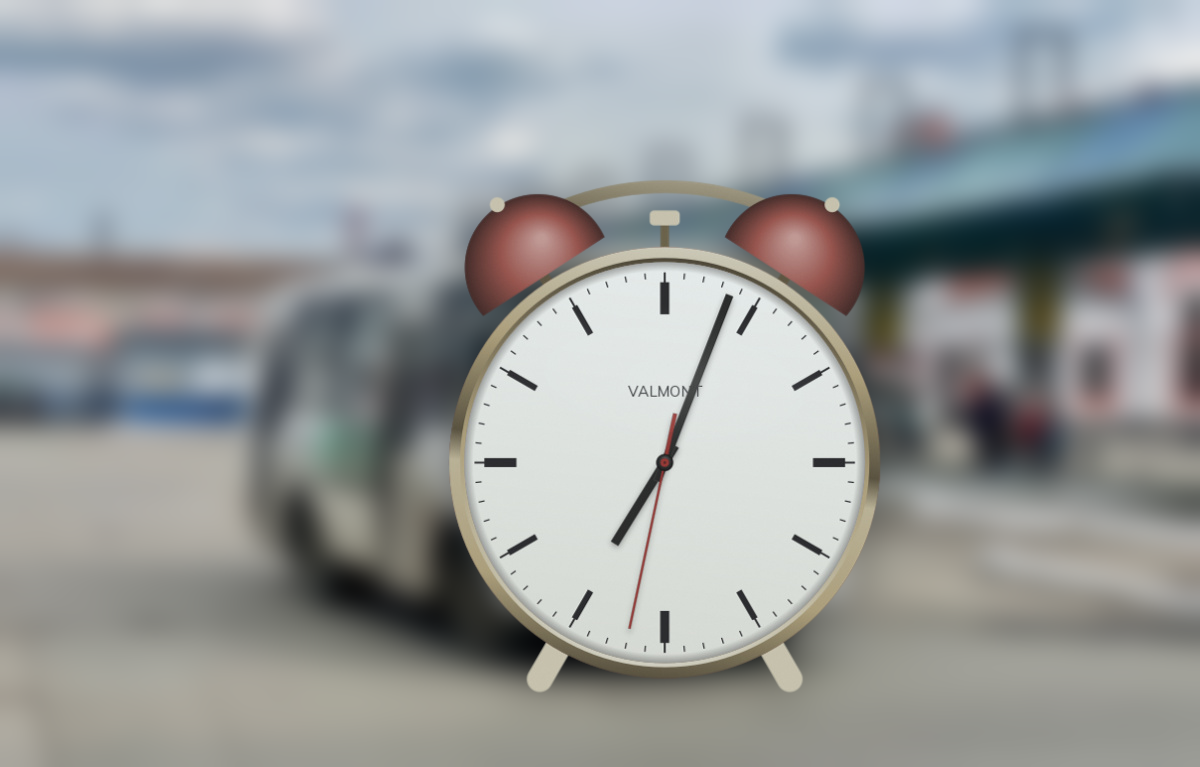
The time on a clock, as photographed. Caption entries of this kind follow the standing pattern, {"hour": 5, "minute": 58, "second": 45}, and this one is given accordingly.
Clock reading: {"hour": 7, "minute": 3, "second": 32}
